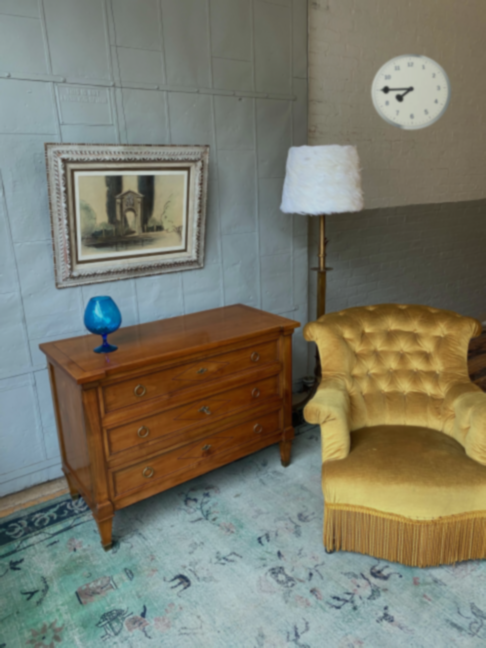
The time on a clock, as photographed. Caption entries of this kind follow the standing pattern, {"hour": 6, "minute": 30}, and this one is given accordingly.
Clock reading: {"hour": 7, "minute": 45}
